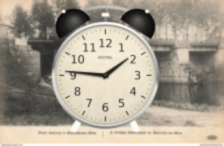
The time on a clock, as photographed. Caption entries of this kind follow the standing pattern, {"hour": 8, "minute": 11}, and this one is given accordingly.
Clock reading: {"hour": 1, "minute": 46}
